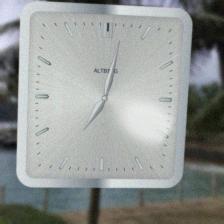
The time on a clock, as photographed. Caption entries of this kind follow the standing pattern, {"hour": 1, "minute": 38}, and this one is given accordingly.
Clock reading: {"hour": 7, "minute": 2}
